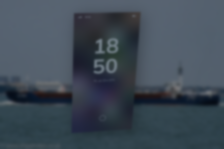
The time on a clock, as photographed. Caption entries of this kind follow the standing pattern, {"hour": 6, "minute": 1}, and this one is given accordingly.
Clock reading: {"hour": 18, "minute": 50}
